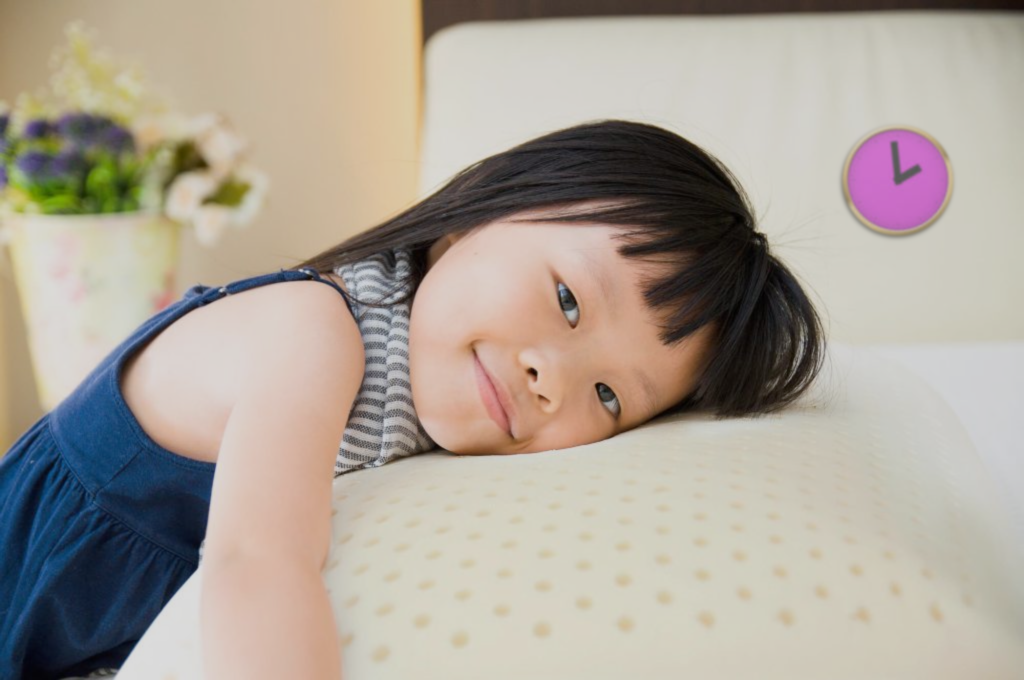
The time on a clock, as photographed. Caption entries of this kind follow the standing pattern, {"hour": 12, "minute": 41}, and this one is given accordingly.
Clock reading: {"hour": 1, "minute": 59}
